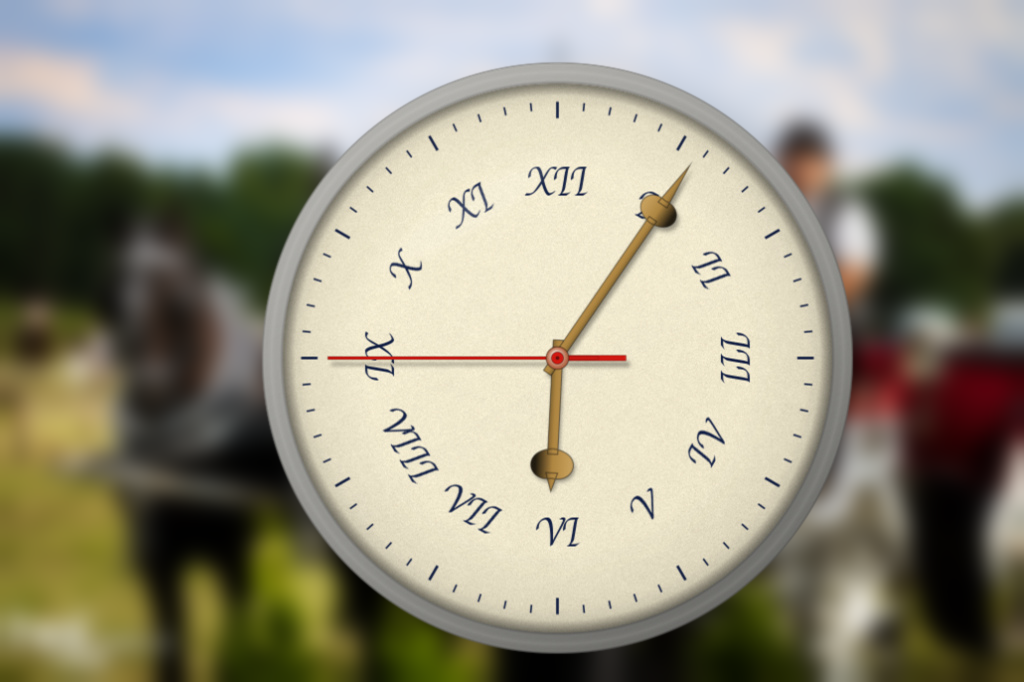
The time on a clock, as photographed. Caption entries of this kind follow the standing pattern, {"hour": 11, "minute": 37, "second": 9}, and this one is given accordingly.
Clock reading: {"hour": 6, "minute": 5, "second": 45}
